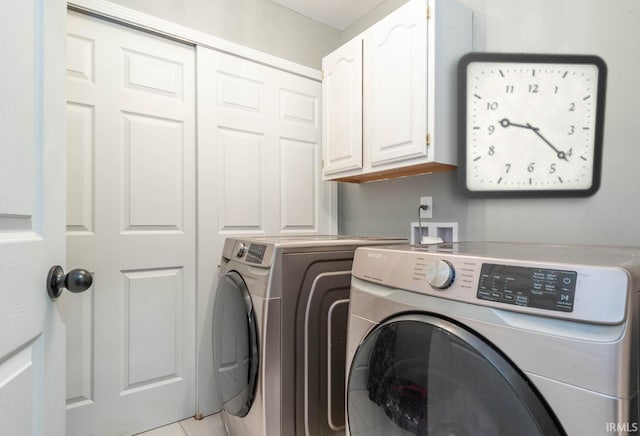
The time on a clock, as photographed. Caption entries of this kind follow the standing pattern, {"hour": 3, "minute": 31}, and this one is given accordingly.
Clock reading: {"hour": 9, "minute": 22}
